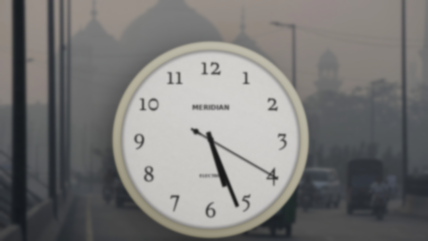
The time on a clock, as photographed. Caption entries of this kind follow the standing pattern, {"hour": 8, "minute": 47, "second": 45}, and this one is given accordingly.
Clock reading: {"hour": 5, "minute": 26, "second": 20}
